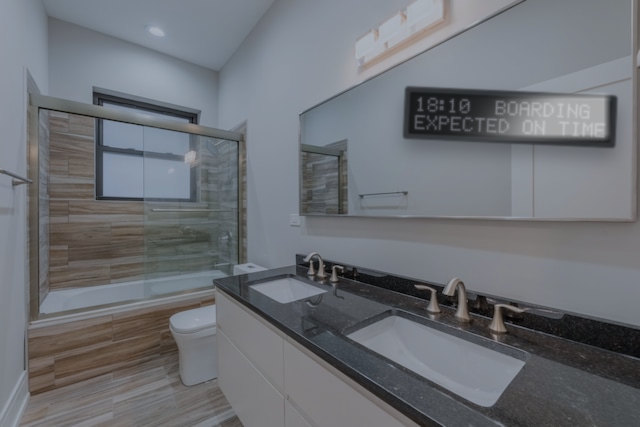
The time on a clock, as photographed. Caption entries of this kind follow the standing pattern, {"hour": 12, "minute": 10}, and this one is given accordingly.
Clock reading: {"hour": 18, "minute": 10}
